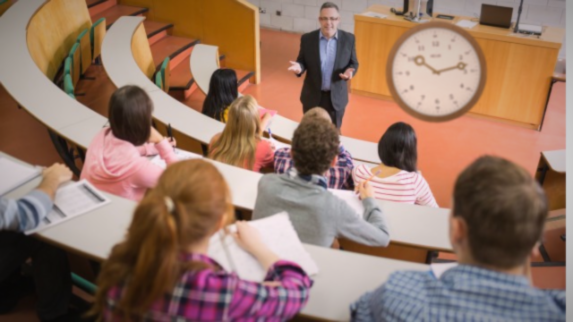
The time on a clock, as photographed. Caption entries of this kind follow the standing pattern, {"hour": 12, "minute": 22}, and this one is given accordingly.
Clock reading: {"hour": 10, "minute": 13}
